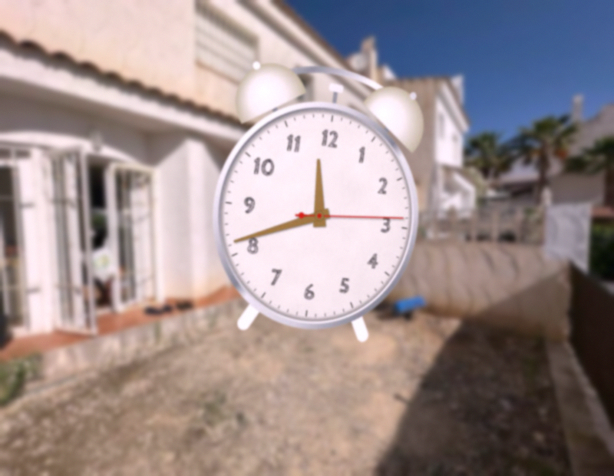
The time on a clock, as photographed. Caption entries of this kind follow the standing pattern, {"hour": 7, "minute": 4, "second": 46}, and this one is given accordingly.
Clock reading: {"hour": 11, "minute": 41, "second": 14}
